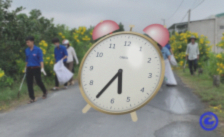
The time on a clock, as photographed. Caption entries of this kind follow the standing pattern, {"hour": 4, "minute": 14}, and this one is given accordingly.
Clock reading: {"hour": 5, "minute": 35}
